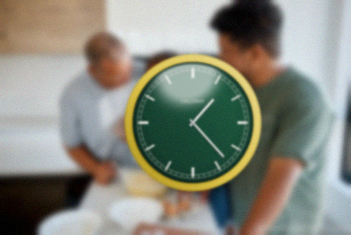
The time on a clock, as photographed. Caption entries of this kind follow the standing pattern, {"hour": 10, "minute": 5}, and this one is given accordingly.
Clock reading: {"hour": 1, "minute": 23}
